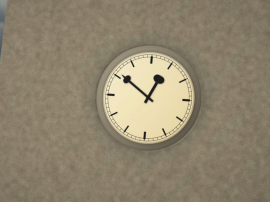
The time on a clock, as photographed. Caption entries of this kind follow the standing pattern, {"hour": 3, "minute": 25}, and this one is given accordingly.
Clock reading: {"hour": 12, "minute": 51}
